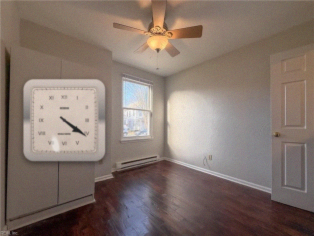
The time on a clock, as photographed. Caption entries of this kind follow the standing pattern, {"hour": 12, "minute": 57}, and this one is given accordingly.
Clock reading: {"hour": 4, "minute": 21}
